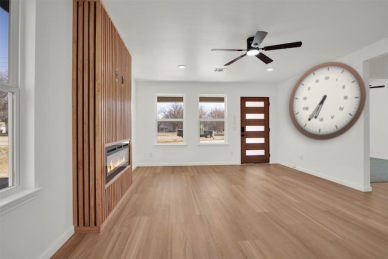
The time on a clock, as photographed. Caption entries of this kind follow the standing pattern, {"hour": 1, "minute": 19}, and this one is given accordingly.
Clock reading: {"hour": 6, "minute": 35}
